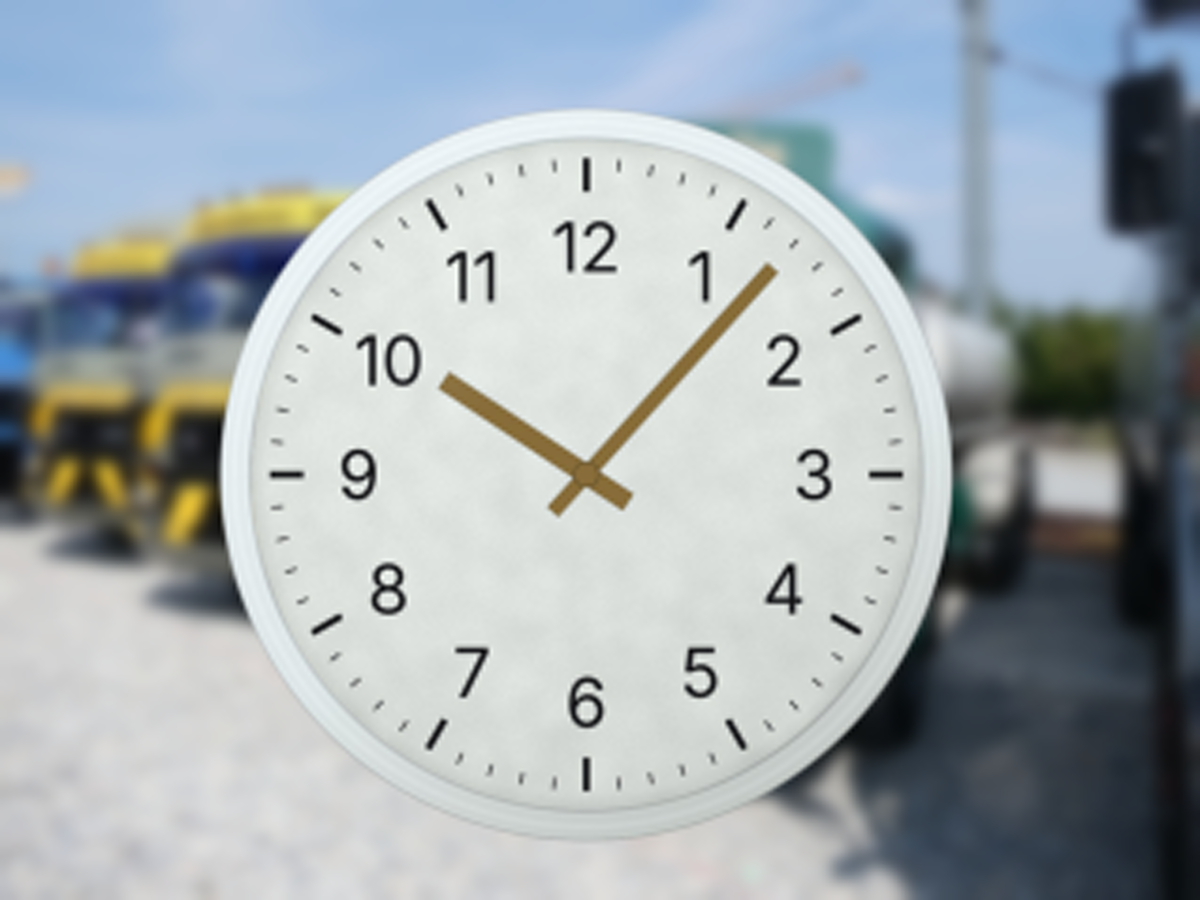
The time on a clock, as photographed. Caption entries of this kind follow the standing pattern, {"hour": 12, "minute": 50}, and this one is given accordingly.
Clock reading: {"hour": 10, "minute": 7}
